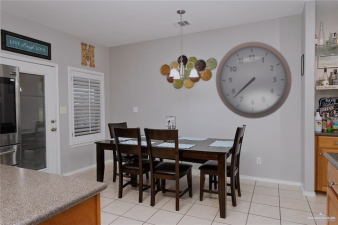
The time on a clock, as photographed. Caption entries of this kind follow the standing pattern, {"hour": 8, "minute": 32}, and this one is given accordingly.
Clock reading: {"hour": 7, "minute": 38}
